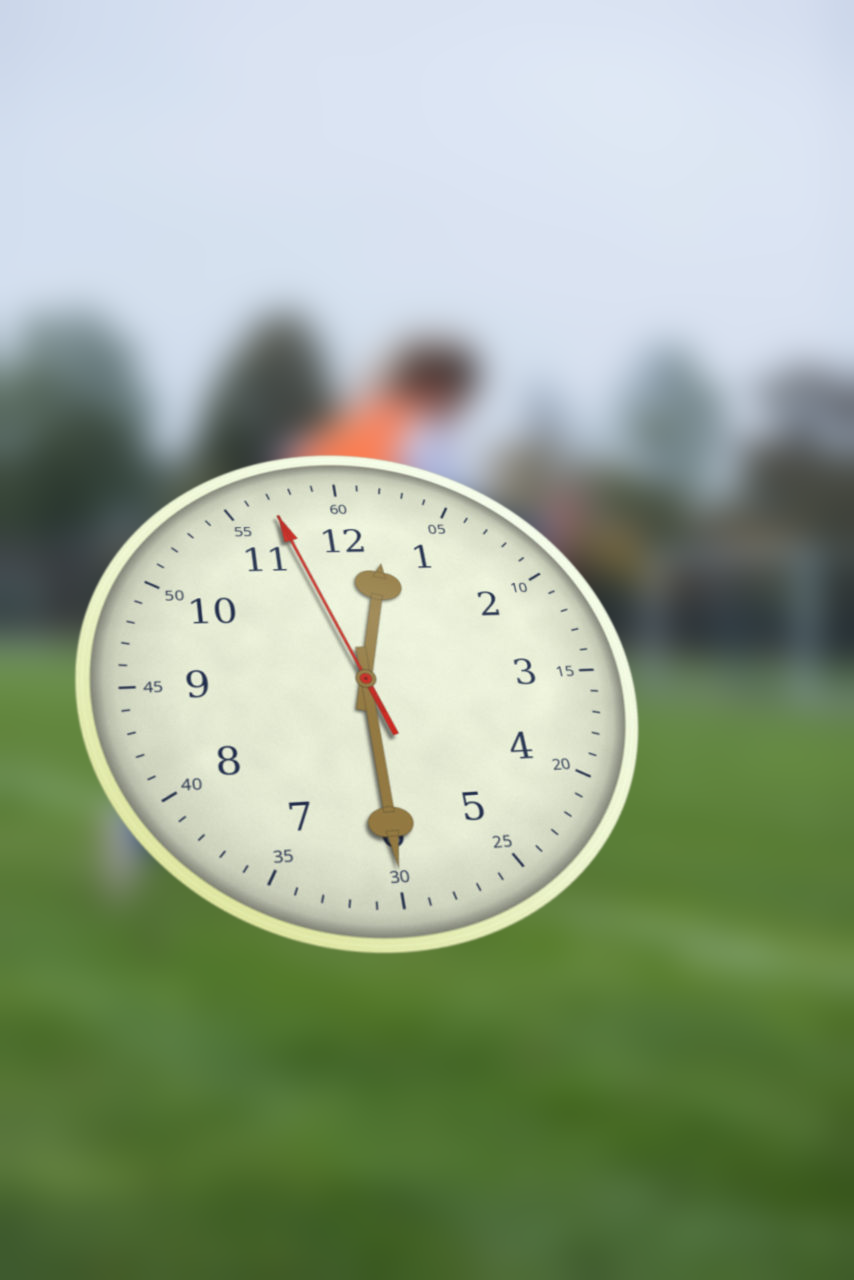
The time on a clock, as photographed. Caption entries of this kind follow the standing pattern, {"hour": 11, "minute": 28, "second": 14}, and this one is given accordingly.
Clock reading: {"hour": 12, "minute": 29, "second": 57}
